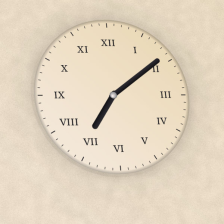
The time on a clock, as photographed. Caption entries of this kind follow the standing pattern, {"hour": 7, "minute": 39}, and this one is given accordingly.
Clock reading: {"hour": 7, "minute": 9}
